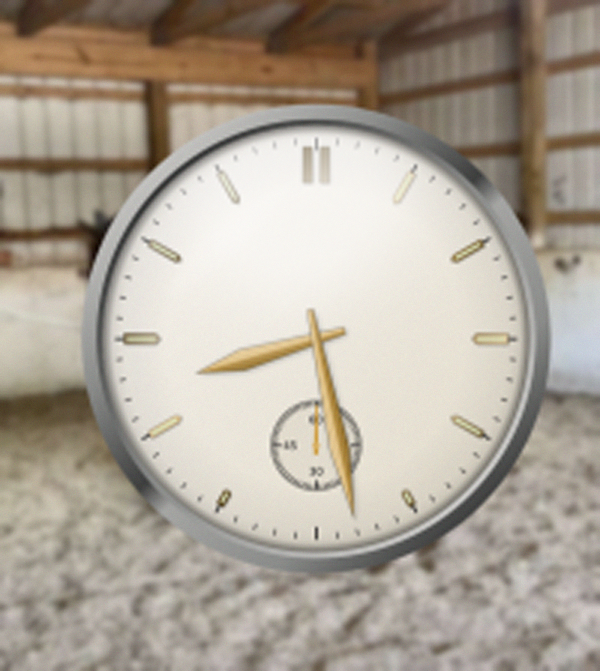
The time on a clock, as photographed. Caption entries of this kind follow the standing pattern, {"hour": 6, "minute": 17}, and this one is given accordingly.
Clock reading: {"hour": 8, "minute": 28}
